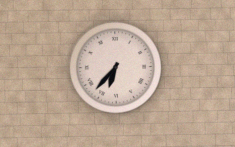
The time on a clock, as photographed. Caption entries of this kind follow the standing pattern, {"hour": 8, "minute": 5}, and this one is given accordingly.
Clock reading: {"hour": 6, "minute": 37}
